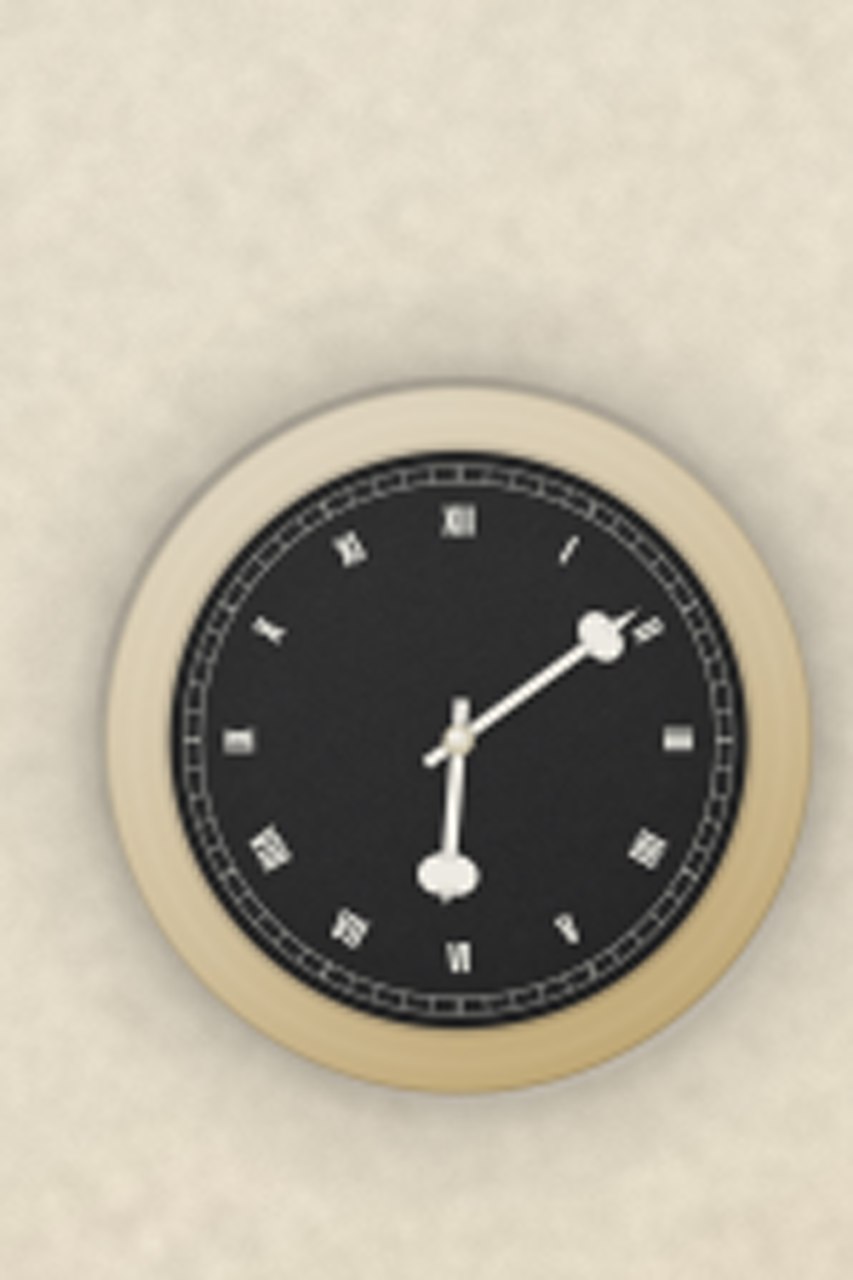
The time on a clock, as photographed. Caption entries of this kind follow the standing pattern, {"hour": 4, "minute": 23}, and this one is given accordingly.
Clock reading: {"hour": 6, "minute": 9}
